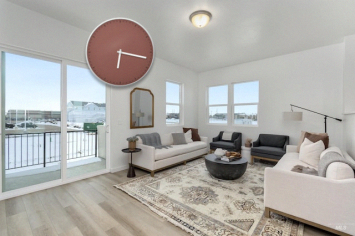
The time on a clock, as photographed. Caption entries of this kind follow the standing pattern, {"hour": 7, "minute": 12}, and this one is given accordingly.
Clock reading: {"hour": 6, "minute": 17}
